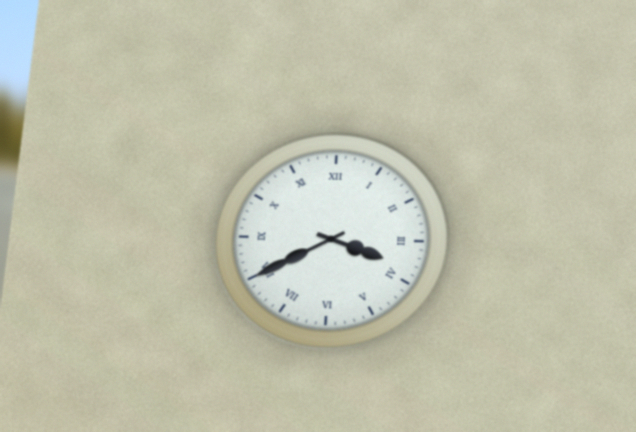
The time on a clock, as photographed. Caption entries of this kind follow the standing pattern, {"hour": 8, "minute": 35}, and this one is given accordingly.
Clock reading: {"hour": 3, "minute": 40}
